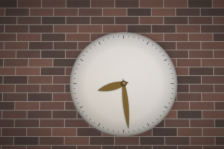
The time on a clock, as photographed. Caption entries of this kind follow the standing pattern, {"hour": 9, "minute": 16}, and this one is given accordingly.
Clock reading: {"hour": 8, "minute": 29}
